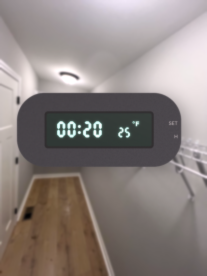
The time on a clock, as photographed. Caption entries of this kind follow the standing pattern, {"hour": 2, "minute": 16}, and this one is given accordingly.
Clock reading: {"hour": 0, "minute": 20}
